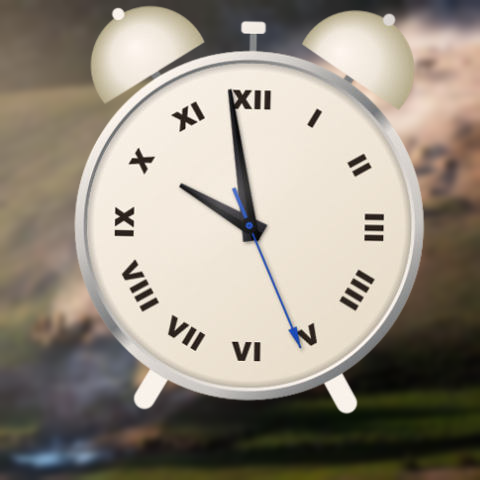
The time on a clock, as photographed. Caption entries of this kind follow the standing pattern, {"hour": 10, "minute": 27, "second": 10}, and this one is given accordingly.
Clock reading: {"hour": 9, "minute": 58, "second": 26}
